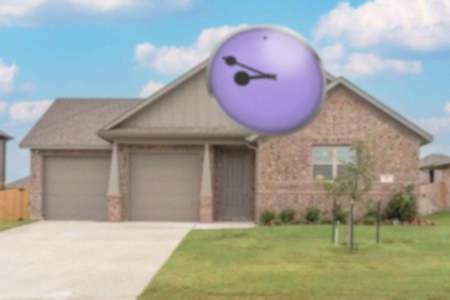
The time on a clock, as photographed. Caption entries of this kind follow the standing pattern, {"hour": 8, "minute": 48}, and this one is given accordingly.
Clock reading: {"hour": 8, "minute": 49}
